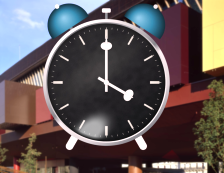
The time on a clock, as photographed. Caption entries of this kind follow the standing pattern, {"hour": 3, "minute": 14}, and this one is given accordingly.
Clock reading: {"hour": 4, "minute": 0}
